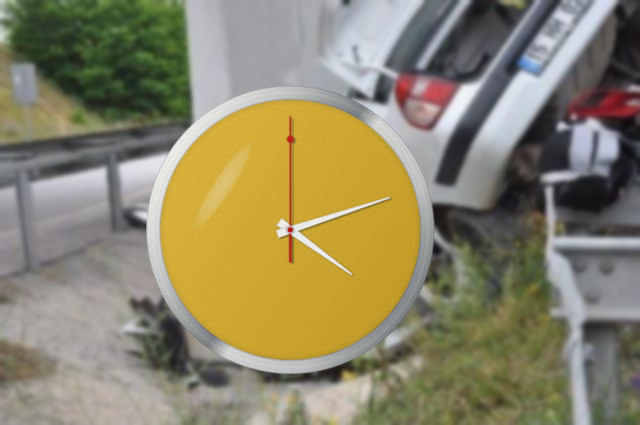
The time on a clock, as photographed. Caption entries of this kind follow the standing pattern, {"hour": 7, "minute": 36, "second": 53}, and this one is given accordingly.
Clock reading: {"hour": 4, "minute": 12, "second": 0}
